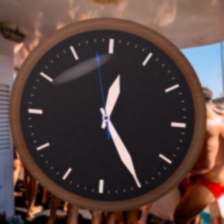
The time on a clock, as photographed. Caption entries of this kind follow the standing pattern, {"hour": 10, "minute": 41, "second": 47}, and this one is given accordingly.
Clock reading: {"hour": 12, "minute": 24, "second": 58}
